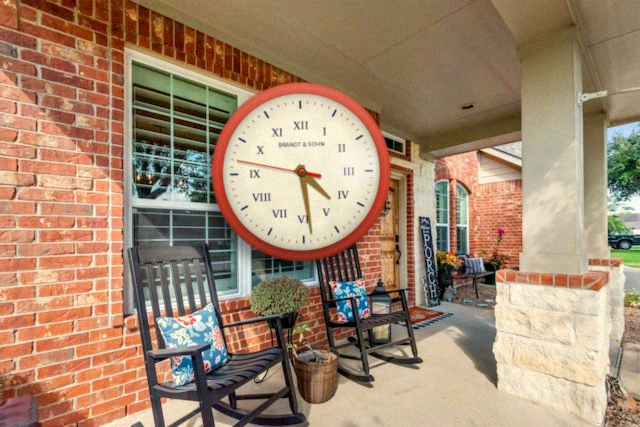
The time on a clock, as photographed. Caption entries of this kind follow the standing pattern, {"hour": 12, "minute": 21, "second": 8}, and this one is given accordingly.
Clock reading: {"hour": 4, "minute": 28, "second": 47}
